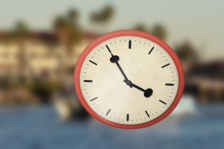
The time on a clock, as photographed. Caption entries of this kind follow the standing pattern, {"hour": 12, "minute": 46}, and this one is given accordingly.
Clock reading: {"hour": 3, "minute": 55}
